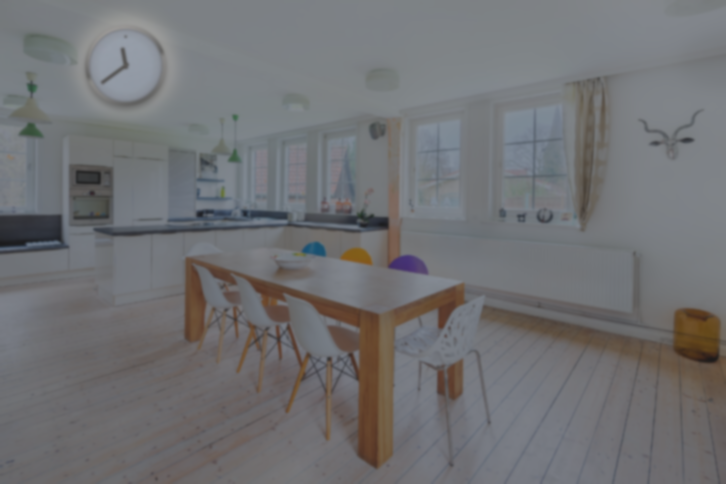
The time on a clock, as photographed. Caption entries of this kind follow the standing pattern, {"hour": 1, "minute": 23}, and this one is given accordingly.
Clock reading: {"hour": 11, "minute": 39}
